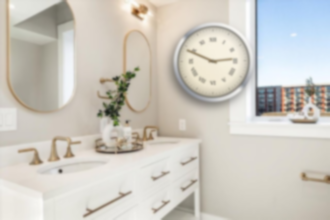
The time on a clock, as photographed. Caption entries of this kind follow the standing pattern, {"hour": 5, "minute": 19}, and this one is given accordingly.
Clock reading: {"hour": 2, "minute": 49}
